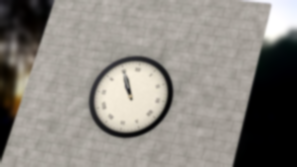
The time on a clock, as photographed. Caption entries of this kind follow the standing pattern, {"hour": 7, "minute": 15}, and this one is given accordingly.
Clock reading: {"hour": 10, "minute": 55}
